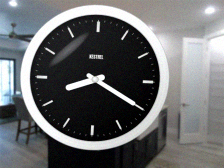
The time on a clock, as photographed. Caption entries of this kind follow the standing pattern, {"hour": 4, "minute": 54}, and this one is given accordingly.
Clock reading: {"hour": 8, "minute": 20}
